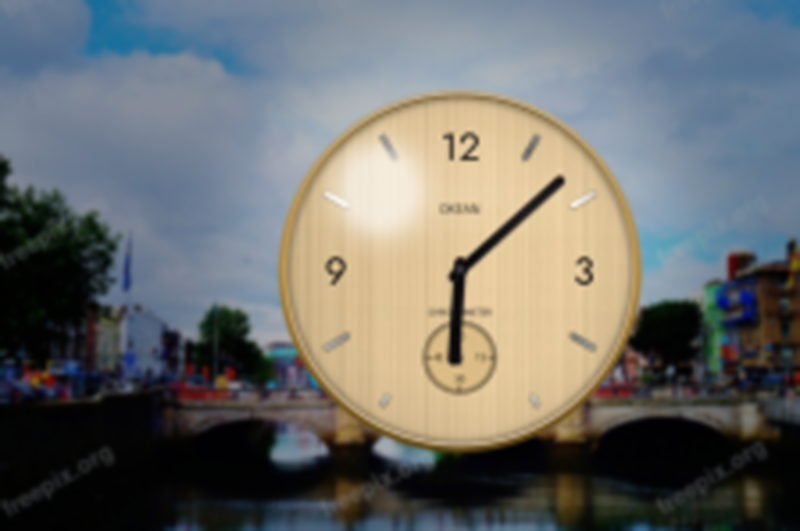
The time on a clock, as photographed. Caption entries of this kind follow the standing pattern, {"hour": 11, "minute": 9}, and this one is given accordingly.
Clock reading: {"hour": 6, "minute": 8}
